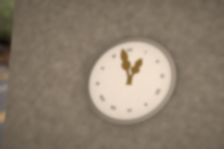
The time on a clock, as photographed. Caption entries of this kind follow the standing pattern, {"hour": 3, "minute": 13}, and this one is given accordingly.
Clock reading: {"hour": 12, "minute": 58}
